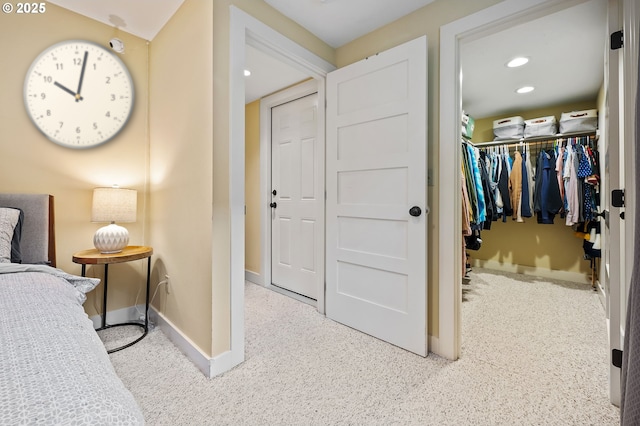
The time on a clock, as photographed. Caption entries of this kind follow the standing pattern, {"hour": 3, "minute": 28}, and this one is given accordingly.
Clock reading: {"hour": 10, "minute": 2}
